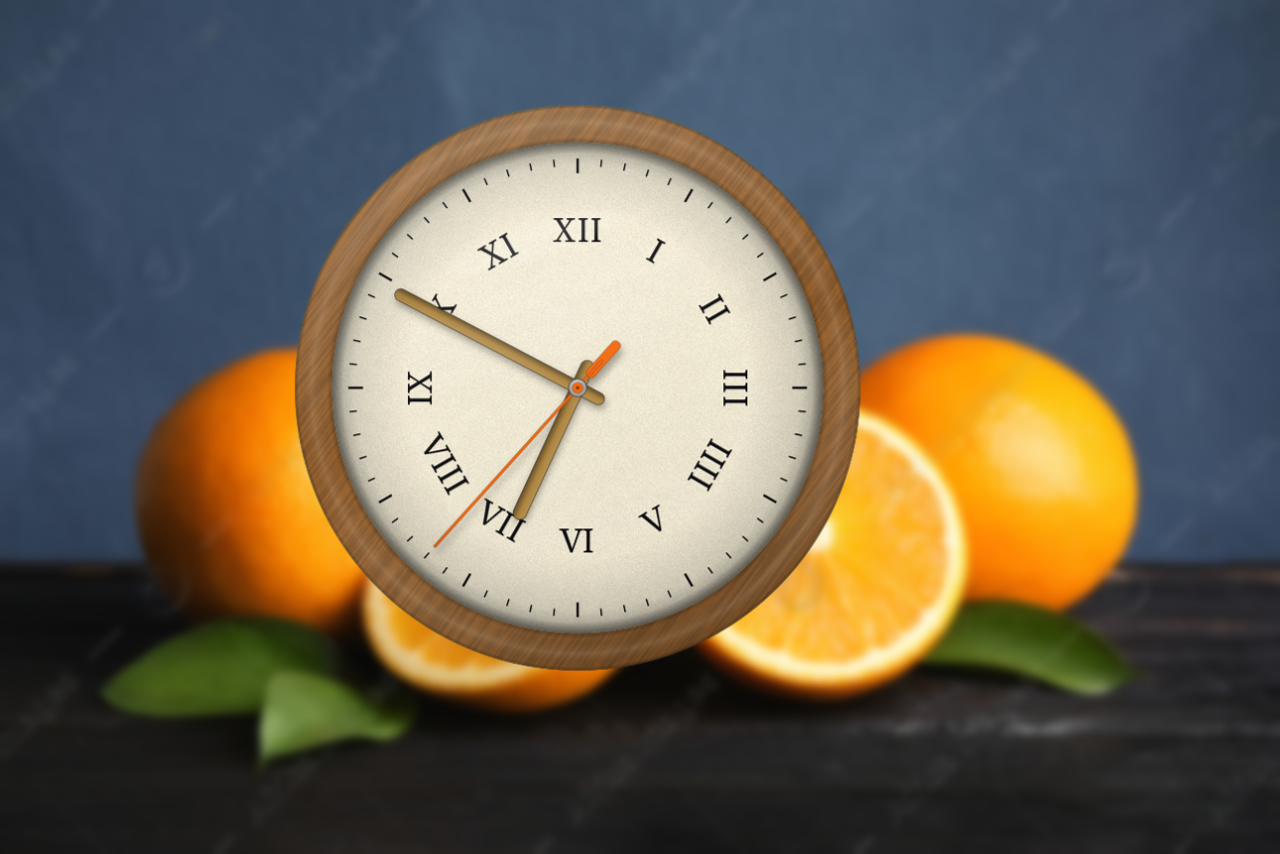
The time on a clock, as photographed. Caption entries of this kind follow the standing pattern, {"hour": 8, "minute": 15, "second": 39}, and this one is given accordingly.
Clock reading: {"hour": 6, "minute": 49, "second": 37}
